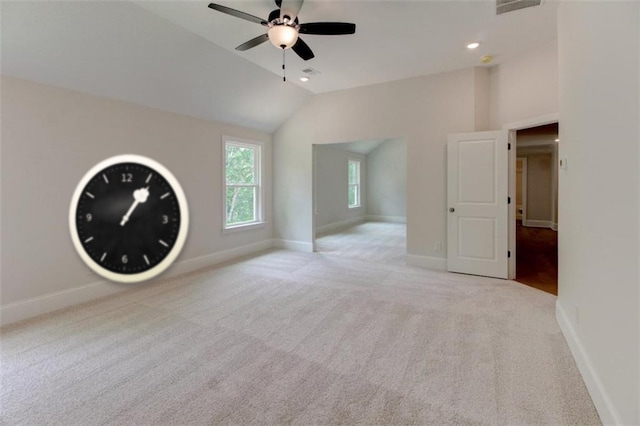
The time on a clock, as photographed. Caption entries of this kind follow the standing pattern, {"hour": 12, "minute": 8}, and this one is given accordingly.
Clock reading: {"hour": 1, "minute": 6}
